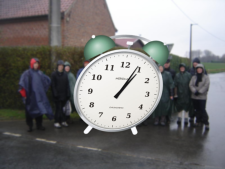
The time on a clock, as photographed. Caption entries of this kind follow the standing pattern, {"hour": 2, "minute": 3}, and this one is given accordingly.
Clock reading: {"hour": 1, "minute": 4}
